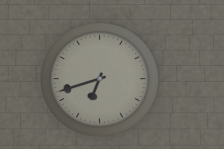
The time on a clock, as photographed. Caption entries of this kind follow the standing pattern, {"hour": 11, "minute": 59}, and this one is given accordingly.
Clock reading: {"hour": 6, "minute": 42}
